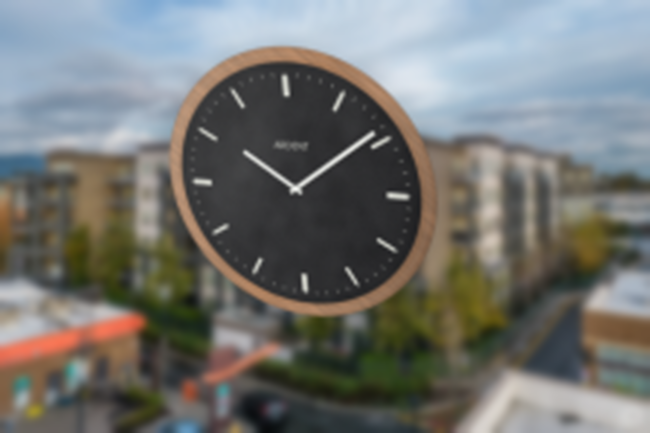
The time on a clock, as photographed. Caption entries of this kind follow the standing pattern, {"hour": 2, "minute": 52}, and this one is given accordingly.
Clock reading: {"hour": 10, "minute": 9}
